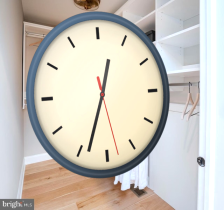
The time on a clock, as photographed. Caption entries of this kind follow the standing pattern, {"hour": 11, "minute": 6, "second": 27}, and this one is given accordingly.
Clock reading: {"hour": 12, "minute": 33, "second": 28}
